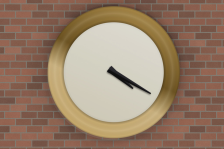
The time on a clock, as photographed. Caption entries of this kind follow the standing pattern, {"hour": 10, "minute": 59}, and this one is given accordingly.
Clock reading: {"hour": 4, "minute": 20}
